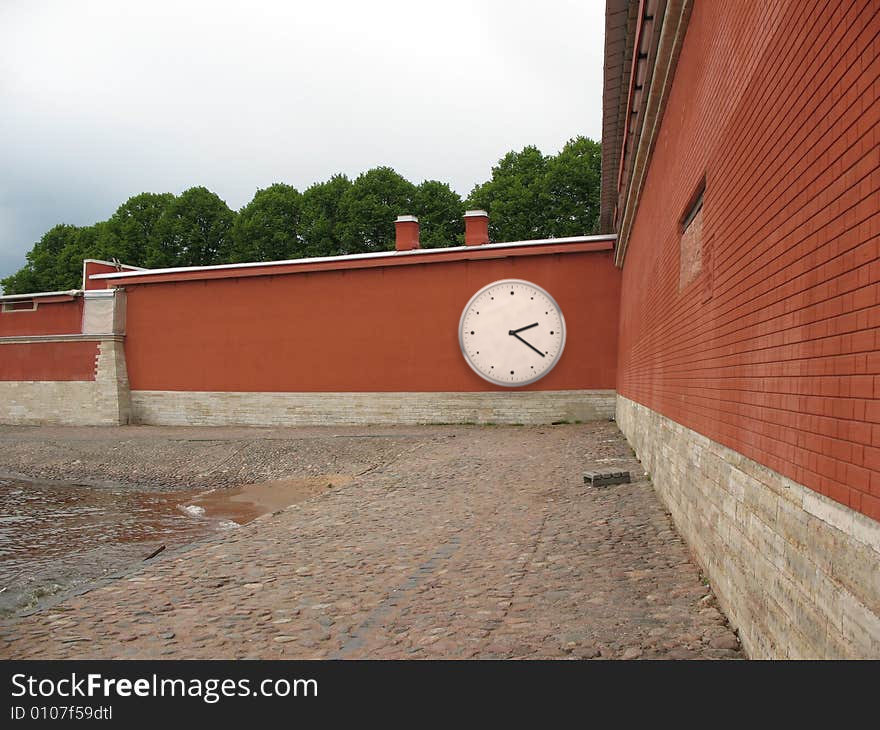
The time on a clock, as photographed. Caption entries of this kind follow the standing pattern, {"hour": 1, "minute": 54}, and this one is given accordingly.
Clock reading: {"hour": 2, "minute": 21}
